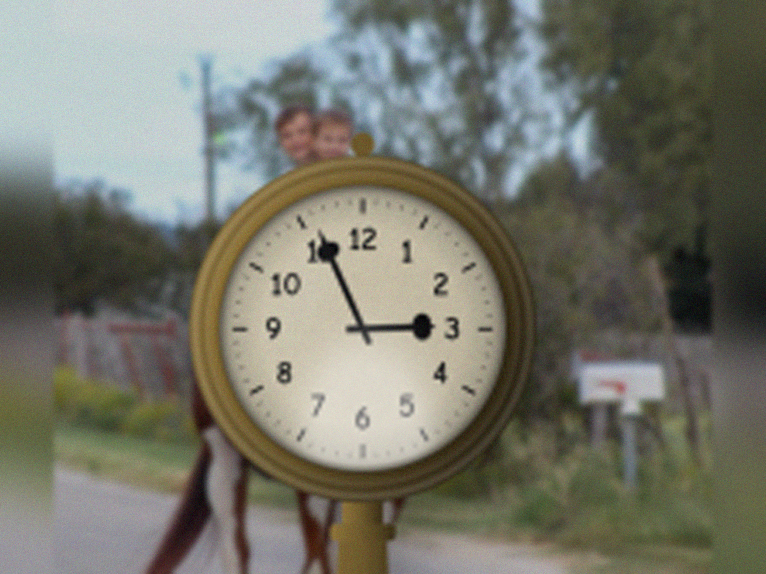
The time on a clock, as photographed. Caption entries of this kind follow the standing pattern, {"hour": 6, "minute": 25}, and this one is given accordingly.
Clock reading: {"hour": 2, "minute": 56}
